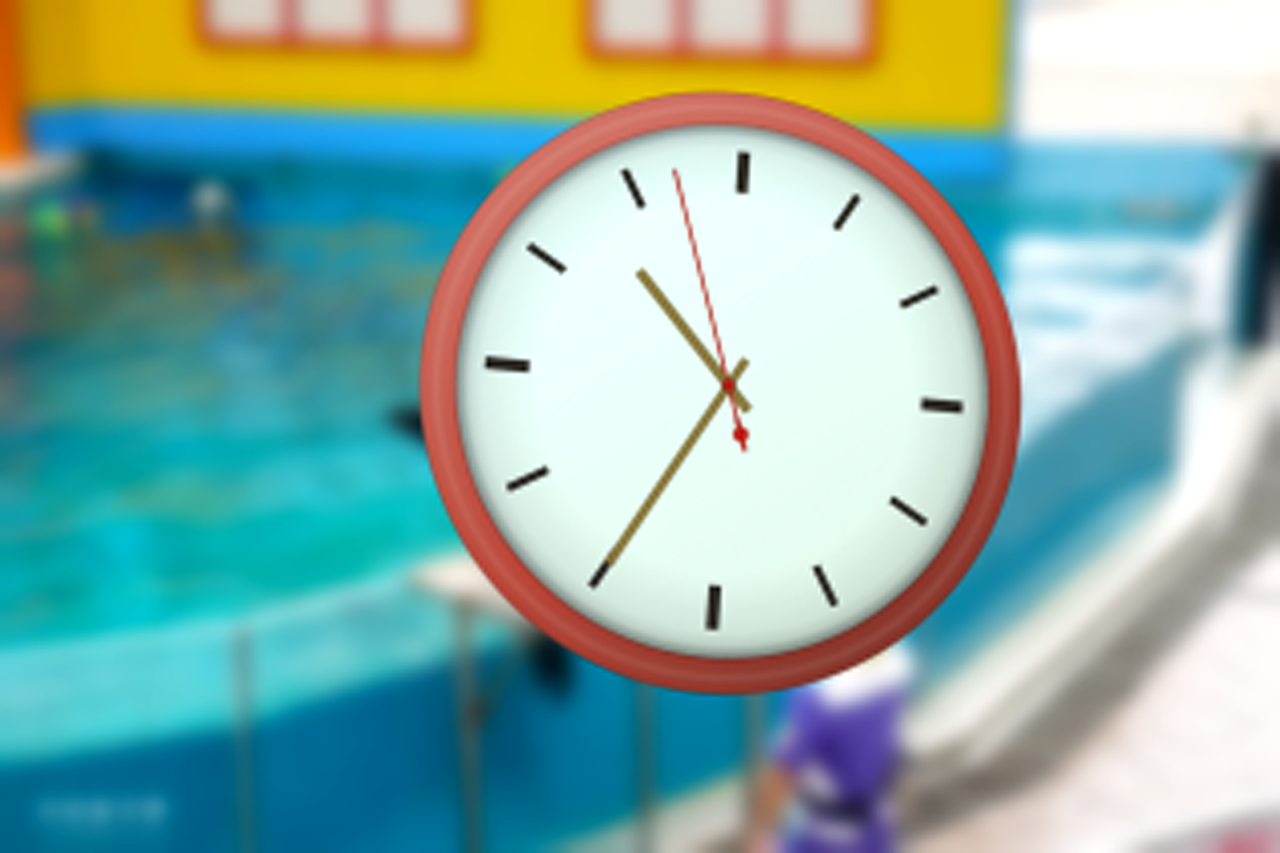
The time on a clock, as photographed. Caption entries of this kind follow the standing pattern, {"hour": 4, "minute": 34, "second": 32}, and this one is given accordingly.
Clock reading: {"hour": 10, "minute": 34, "second": 57}
